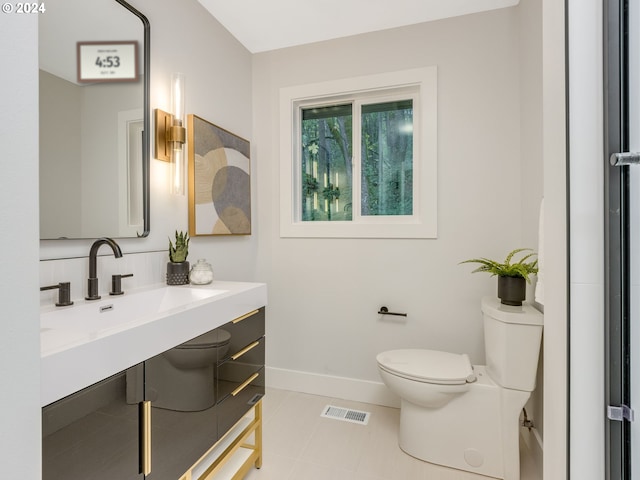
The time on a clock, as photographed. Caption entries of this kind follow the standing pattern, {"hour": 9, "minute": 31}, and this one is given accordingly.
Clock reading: {"hour": 4, "minute": 53}
